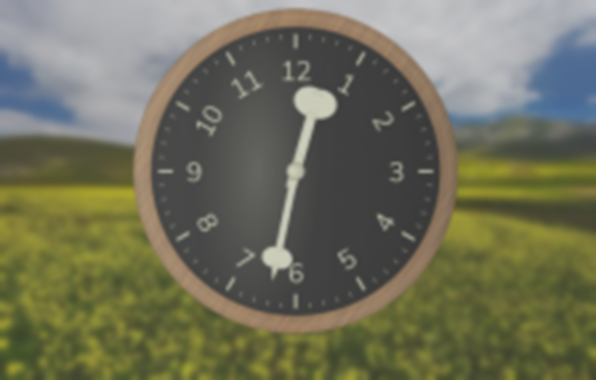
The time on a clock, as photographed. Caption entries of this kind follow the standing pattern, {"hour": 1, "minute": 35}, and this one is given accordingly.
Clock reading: {"hour": 12, "minute": 32}
